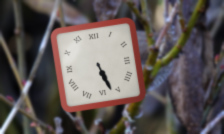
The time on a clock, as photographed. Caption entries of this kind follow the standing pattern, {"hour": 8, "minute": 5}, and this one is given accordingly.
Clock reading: {"hour": 5, "minute": 27}
